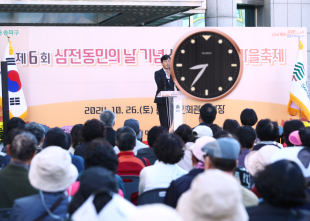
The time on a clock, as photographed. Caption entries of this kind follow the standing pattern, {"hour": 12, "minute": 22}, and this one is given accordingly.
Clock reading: {"hour": 8, "minute": 36}
